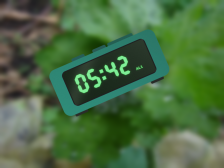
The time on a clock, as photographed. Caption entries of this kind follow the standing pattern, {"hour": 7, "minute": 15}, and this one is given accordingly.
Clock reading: {"hour": 5, "minute": 42}
